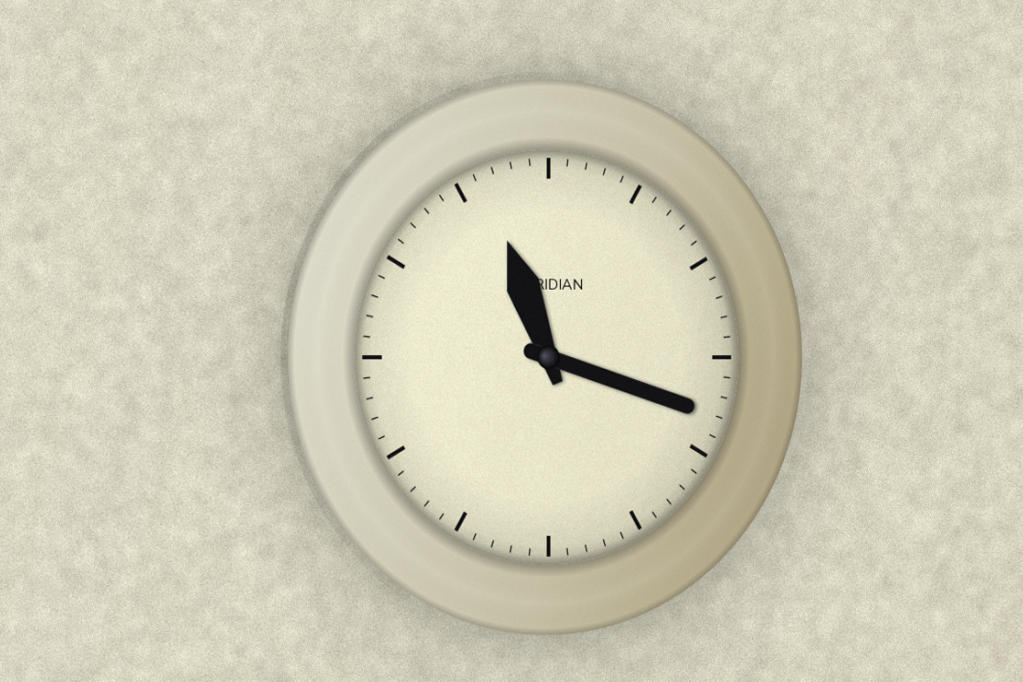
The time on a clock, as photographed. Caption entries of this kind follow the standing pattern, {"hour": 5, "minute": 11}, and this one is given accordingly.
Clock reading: {"hour": 11, "minute": 18}
